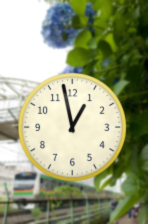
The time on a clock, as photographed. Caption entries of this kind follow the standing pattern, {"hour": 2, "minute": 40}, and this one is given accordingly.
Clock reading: {"hour": 12, "minute": 58}
